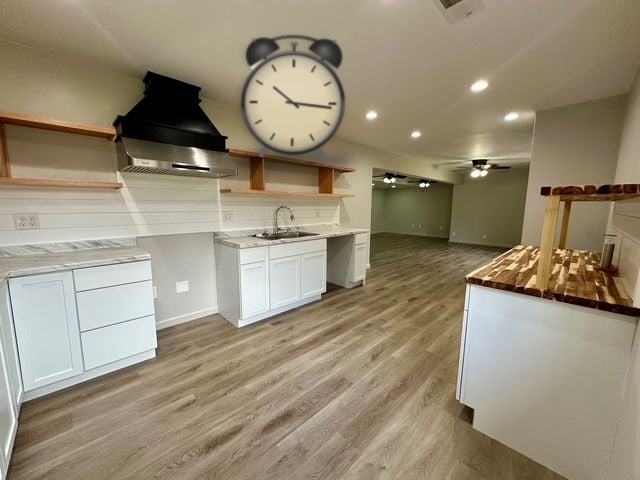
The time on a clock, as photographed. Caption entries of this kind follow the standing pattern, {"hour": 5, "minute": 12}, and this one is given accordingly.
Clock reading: {"hour": 10, "minute": 16}
